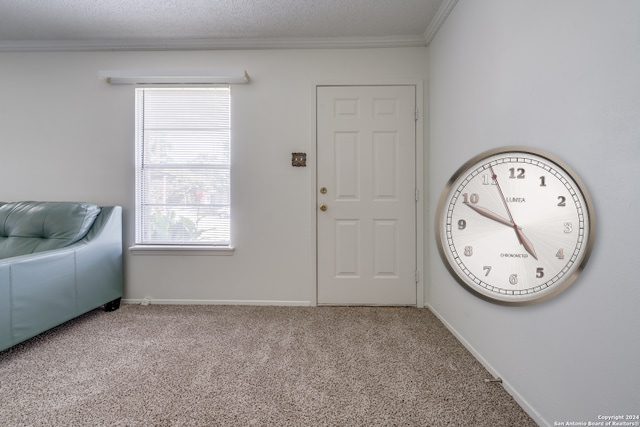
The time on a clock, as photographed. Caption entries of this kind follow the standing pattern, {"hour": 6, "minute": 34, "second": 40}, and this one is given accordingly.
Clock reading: {"hour": 4, "minute": 48, "second": 56}
